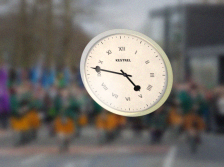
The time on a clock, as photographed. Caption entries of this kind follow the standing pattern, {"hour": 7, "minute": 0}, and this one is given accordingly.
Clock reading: {"hour": 4, "minute": 47}
